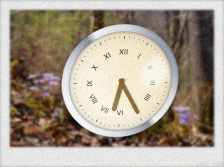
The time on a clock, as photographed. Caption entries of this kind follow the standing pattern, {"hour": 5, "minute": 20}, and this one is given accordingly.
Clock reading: {"hour": 6, "minute": 25}
